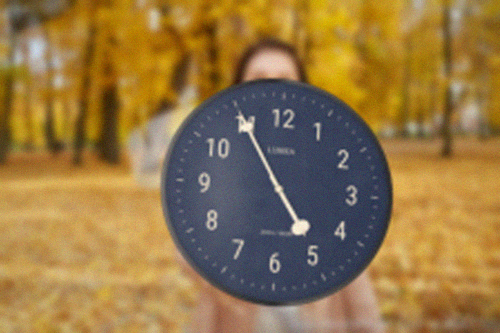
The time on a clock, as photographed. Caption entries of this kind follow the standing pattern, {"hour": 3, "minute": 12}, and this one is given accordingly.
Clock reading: {"hour": 4, "minute": 55}
